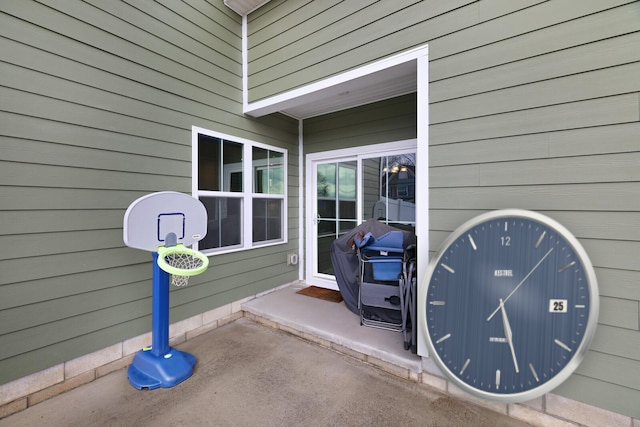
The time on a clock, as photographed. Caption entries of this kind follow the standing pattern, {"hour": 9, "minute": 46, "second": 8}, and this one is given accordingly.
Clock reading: {"hour": 5, "minute": 27, "second": 7}
